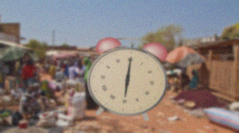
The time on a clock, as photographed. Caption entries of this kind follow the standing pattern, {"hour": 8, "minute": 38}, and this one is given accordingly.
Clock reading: {"hour": 6, "minute": 0}
